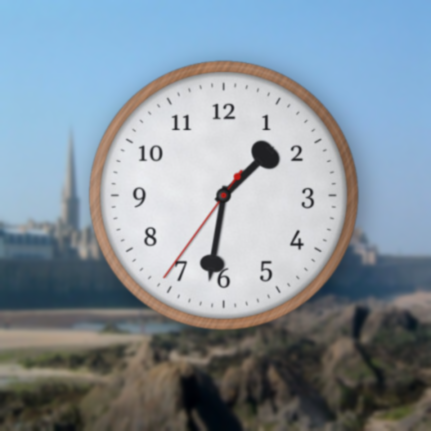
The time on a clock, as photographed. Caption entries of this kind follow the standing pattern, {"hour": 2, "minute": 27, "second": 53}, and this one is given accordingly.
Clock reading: {"hour": 1, "minute": 31, "second": 36}
